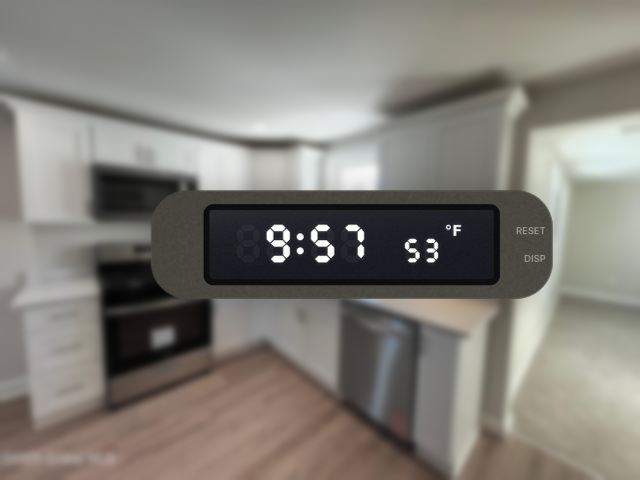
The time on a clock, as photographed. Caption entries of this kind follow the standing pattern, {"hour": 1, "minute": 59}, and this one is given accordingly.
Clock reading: {"hour": 9, "minute": 57}
